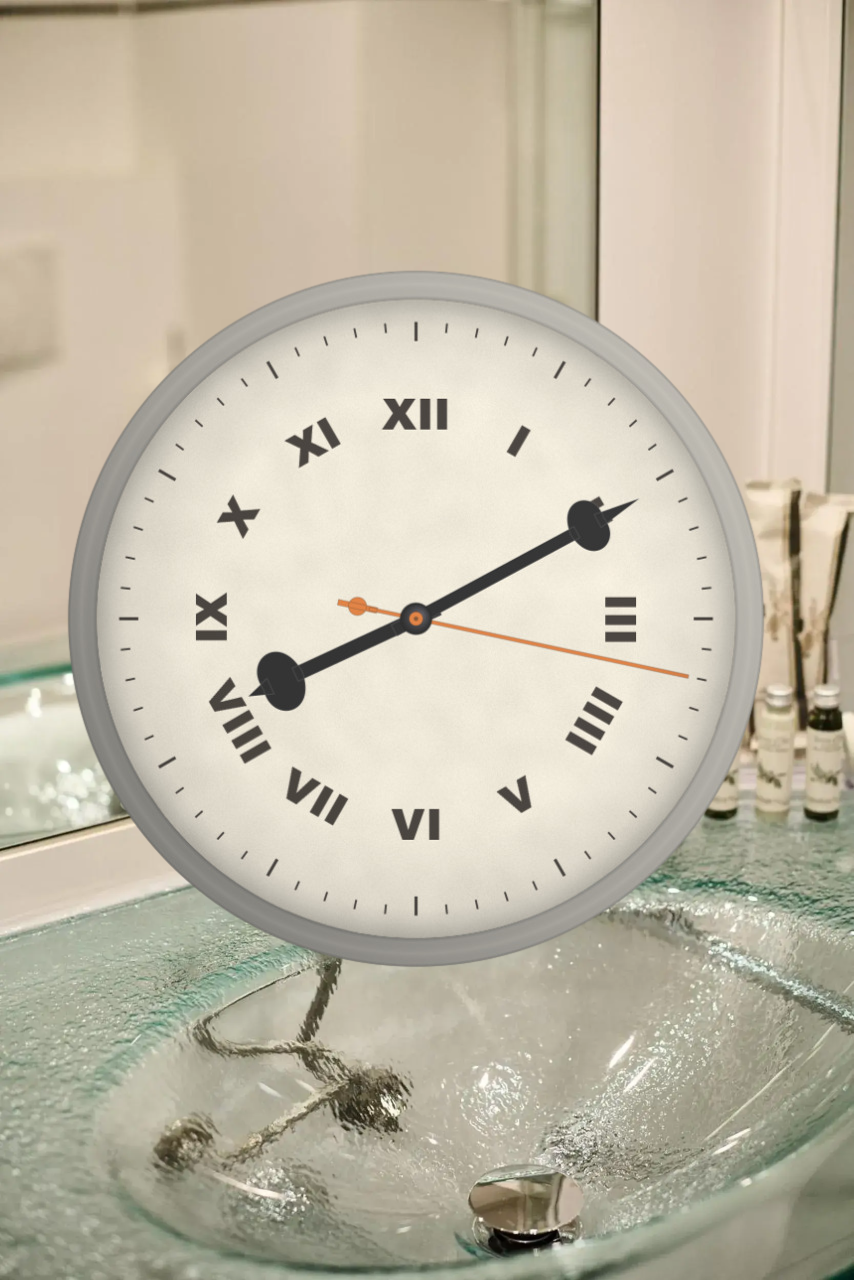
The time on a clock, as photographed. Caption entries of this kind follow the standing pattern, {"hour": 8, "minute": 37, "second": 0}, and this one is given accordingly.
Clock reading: {"hour": 8, "minute": 10, "second": 17}
